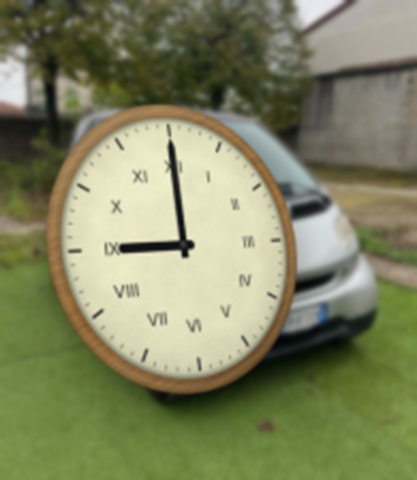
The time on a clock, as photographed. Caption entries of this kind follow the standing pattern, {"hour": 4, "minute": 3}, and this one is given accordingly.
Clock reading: {"hour": 9, "minute": 0}
